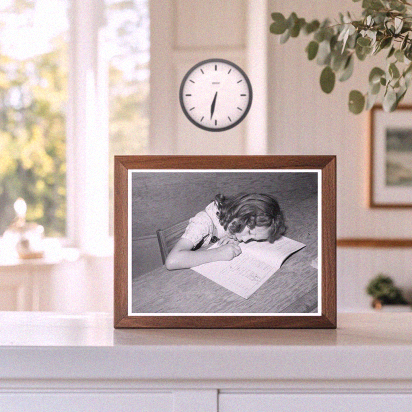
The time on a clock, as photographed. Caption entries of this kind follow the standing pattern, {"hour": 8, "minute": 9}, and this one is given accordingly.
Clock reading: {"hour": 6, "minute": 32}
